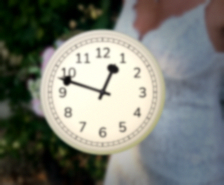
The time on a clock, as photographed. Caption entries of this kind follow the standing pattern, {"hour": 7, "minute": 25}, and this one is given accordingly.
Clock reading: {"hour": 12, "minute": 48}
